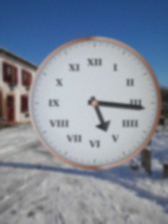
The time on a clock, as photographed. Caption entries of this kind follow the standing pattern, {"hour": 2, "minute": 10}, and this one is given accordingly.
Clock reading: {"hour": 5, "minute": 16}
